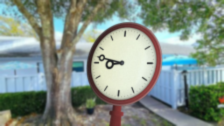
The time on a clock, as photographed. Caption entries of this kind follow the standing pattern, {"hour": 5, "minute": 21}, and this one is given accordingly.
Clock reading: {"hour": 8, "minute": 47}
